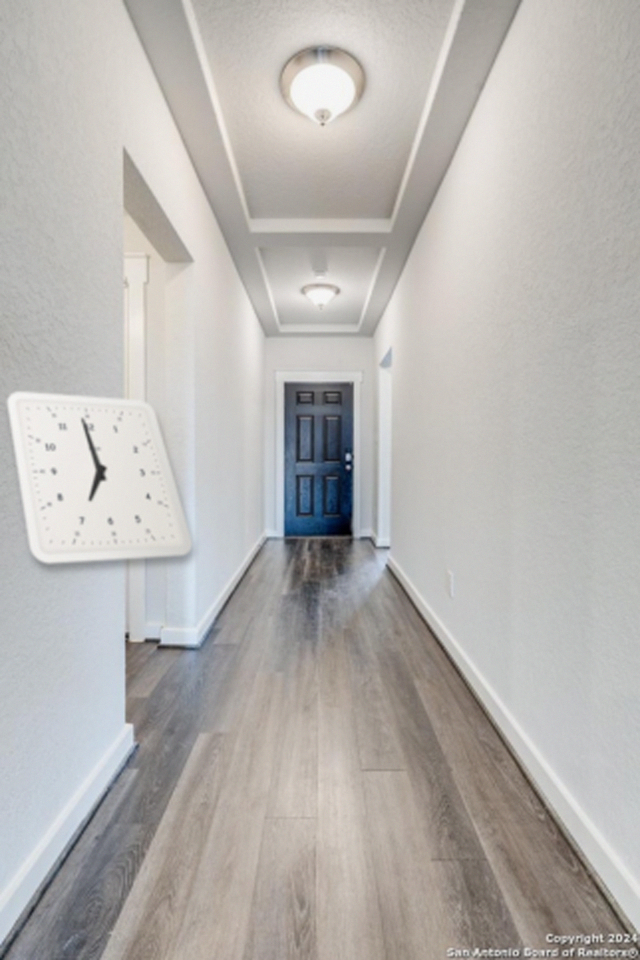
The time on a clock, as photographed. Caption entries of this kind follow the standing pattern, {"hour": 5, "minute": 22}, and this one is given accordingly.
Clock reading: {"hour": 6, "minute": 59}
